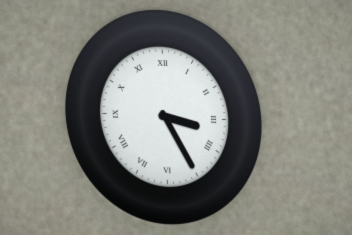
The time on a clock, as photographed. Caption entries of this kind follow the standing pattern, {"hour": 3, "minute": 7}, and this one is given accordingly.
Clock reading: {"hour": 3, "minute": 25}
